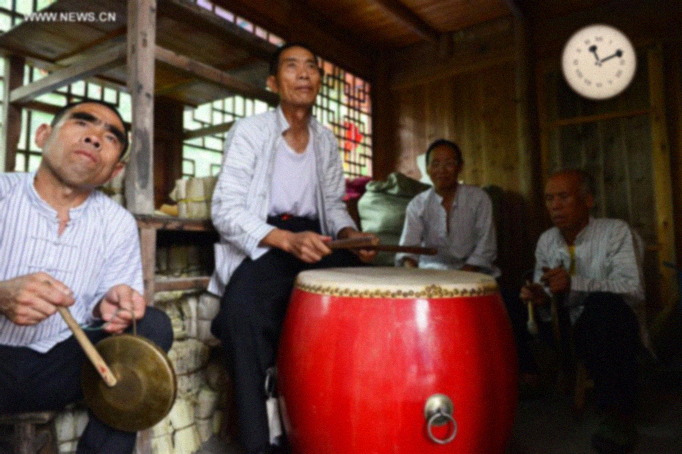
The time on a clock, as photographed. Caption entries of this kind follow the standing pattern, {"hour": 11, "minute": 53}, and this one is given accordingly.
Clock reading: {"hour": 11, "minute": 11}
